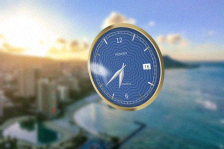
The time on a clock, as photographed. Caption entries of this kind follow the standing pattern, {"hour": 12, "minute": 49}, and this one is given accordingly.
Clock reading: {"hour": 6, "minute": 39}
